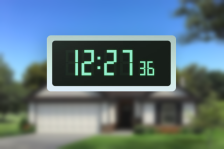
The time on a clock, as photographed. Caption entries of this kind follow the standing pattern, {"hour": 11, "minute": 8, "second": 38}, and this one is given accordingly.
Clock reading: {"hour": 12, "minute": 27, "second": 36}
